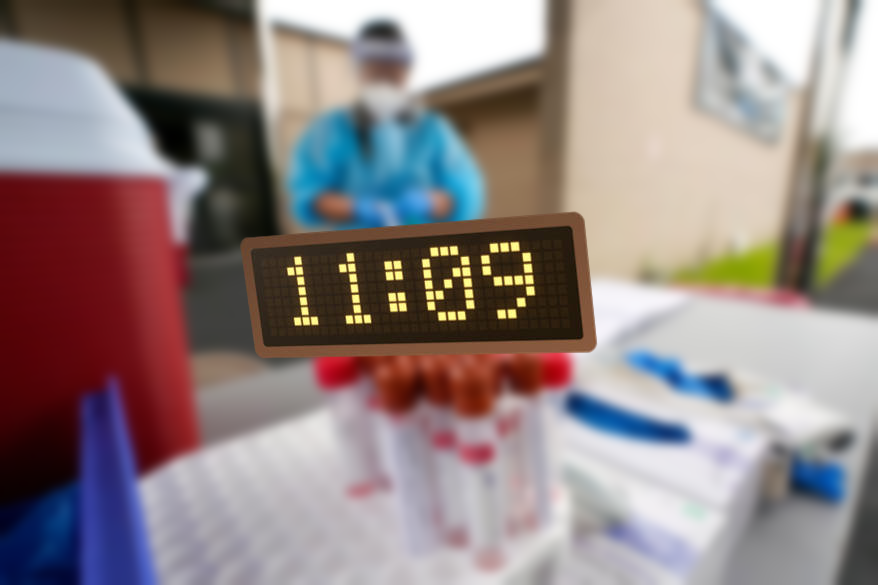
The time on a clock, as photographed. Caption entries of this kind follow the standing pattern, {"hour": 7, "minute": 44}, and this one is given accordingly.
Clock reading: {"hour": 11, "minute": 9}
